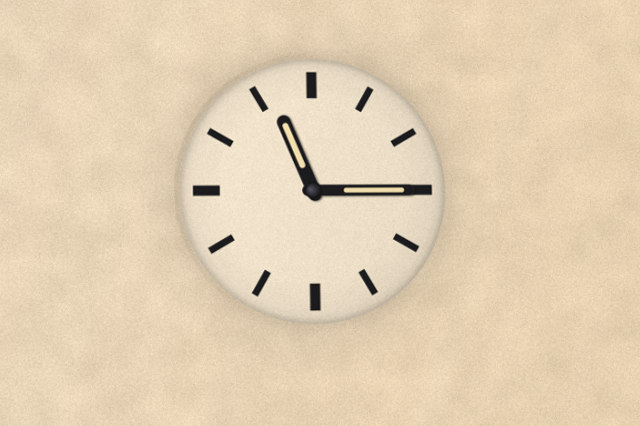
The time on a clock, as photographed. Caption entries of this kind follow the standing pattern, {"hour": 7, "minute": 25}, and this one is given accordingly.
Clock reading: {"hour": 11, "minute": 15}
